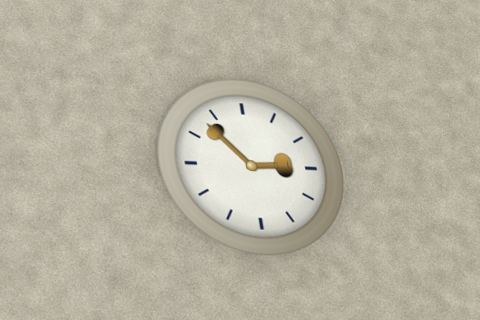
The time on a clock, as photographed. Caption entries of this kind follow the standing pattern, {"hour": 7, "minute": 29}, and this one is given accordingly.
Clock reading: {"hour": 2, "minute": 53}
